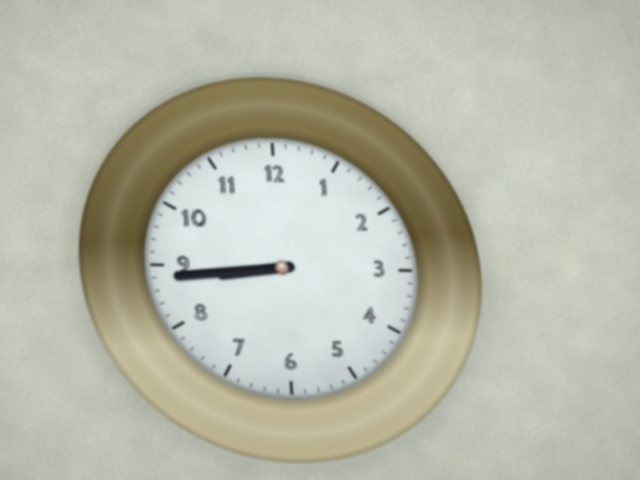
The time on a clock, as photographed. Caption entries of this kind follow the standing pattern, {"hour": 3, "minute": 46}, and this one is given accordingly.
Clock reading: {"hour": 8, "minute": 44}
